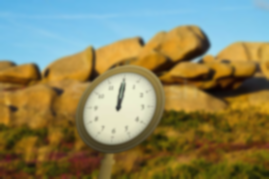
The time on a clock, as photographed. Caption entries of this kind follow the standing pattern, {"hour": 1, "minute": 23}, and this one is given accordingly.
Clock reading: {"hour": 12, "minute": 0}
